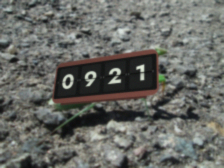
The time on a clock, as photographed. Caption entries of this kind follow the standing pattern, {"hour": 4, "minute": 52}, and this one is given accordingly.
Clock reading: {"hour": 9, "minute": 21}
